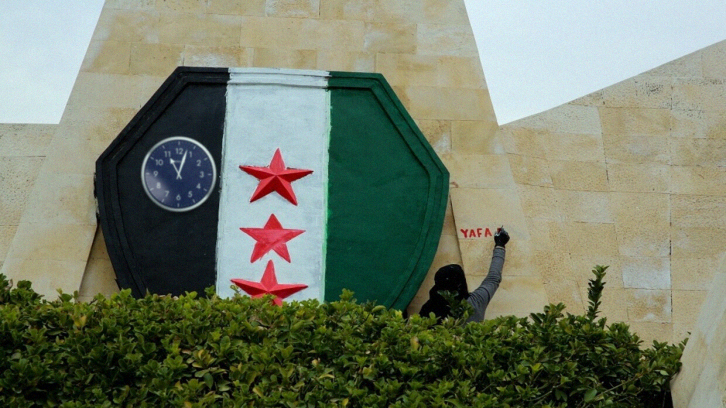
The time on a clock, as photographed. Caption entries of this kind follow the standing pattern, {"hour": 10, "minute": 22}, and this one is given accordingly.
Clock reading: {"hour": 11, "minute": 3}
